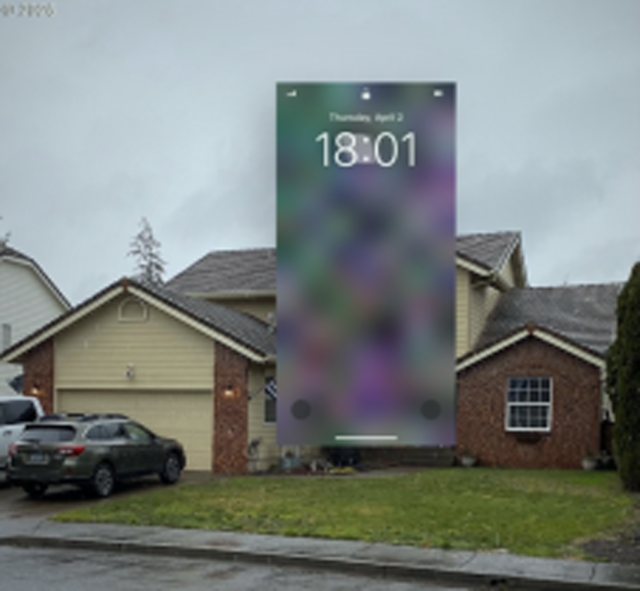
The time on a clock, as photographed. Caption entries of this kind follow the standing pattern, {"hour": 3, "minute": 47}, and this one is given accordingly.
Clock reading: {"hour": 18, "minute": 1}
